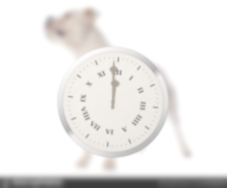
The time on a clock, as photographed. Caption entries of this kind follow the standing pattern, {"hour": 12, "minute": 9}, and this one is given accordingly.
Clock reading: {"hour": 11, "minute": 59}
